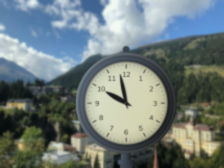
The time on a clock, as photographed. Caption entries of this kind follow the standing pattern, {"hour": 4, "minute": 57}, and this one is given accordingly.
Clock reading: {"hour": 9, "minute": 58}
